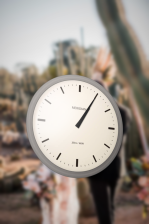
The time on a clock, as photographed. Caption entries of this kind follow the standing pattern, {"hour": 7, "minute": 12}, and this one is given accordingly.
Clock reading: {"hour": 1, "minute": 5}
